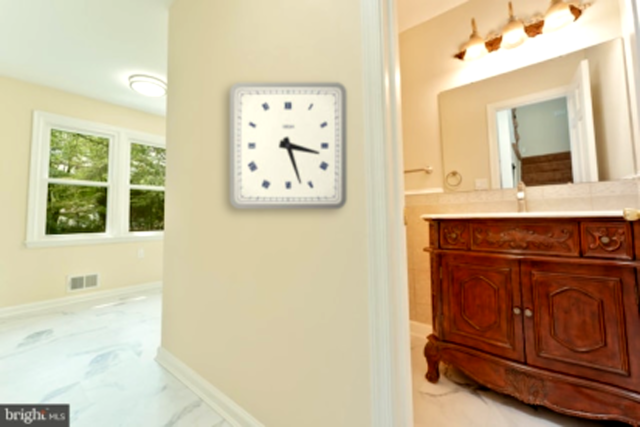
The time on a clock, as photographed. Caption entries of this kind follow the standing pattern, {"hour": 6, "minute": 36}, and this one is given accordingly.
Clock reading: {"hour": 3, "minute": 27}
